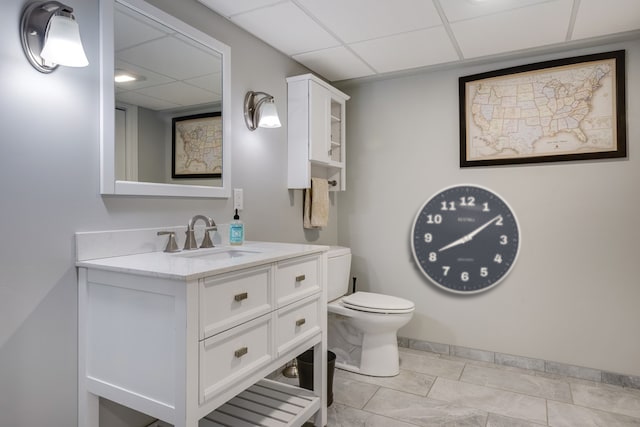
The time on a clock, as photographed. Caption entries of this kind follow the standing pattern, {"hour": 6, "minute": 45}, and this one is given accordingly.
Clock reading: {"hour": 8, "minute": 9}
